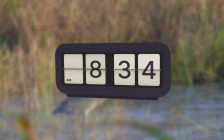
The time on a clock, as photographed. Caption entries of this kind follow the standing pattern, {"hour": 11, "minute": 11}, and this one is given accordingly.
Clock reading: {"hour": 8, "minute": 34}
